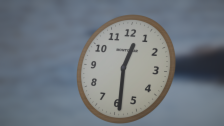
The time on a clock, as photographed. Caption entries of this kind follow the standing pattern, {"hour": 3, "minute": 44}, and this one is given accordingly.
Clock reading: {"hour": 12, "minute": 29}
